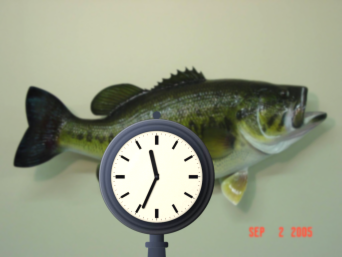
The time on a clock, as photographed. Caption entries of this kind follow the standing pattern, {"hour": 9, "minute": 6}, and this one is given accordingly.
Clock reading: {"hour": 11, "minute": 34}
